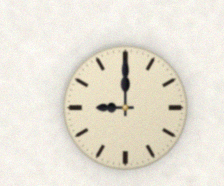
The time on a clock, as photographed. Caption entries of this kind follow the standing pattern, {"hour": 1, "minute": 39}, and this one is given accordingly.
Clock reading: {"hour": 9, "minute": 0}
